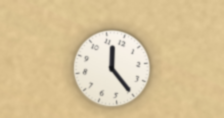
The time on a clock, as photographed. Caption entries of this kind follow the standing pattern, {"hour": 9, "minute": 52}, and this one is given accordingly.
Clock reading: {"hour": 11, "minute": 20}
